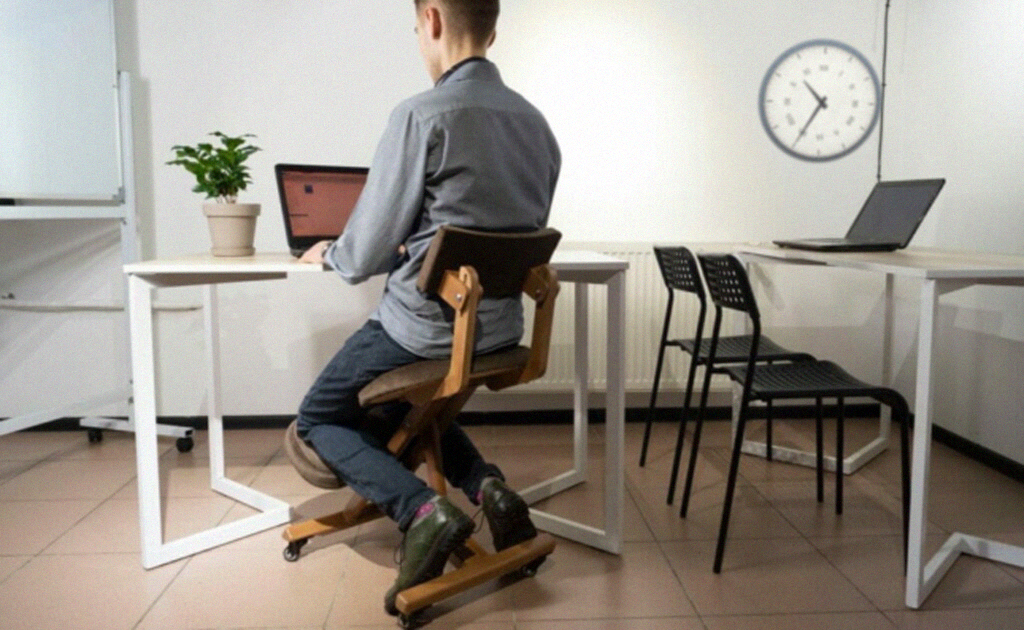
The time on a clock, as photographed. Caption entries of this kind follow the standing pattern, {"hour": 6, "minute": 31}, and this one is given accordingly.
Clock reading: {"hour": 10, "minute": 35}
